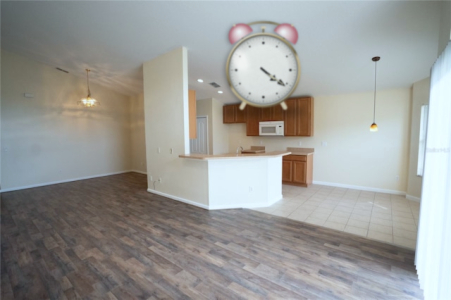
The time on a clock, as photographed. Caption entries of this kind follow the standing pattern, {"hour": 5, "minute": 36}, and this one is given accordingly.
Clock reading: {"hour": 4, "minute": 21}
